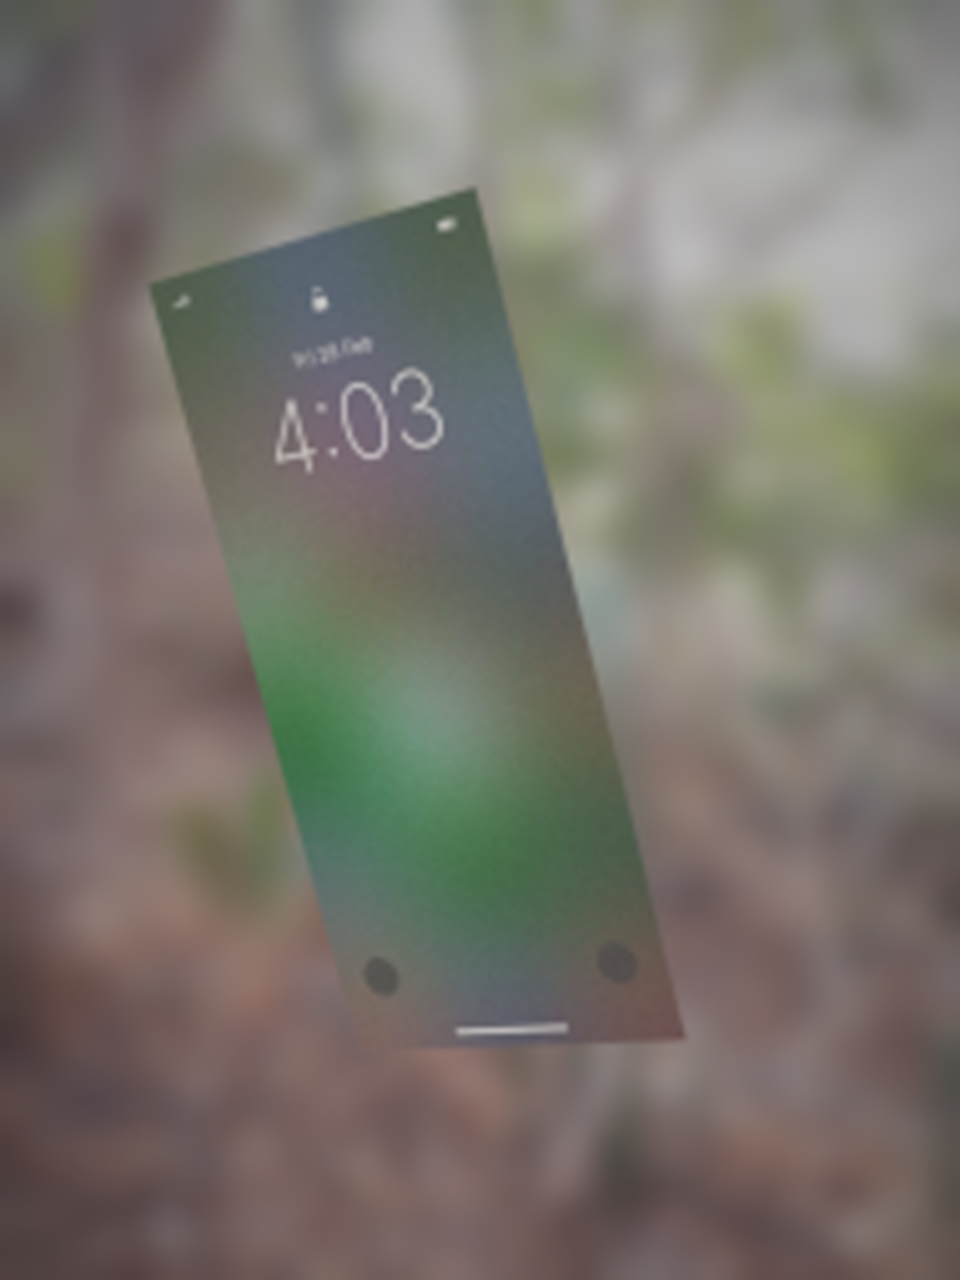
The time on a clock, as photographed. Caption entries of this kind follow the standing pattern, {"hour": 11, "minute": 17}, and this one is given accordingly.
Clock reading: {"hour": 4, "minute": 3}
